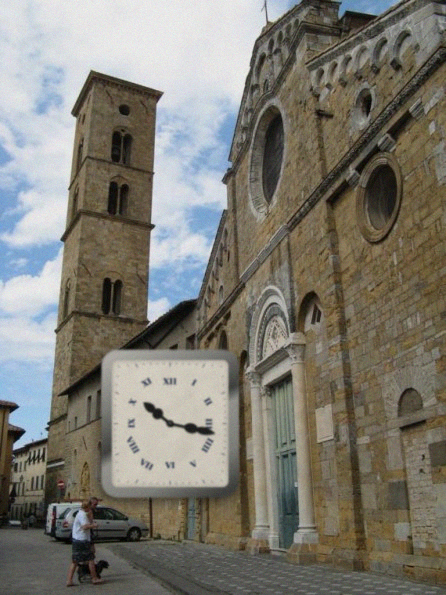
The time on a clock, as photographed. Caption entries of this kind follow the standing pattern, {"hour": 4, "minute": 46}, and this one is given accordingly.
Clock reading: {"hour": 10, "minute": 17}
